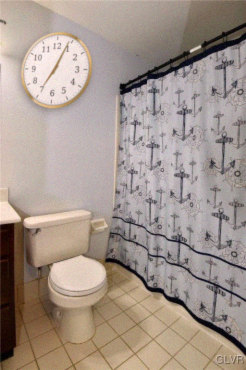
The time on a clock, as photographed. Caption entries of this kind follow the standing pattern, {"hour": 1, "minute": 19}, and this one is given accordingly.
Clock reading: {"hour": 7, "minute": 4}
